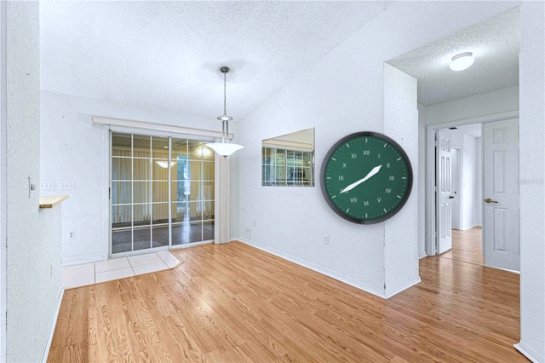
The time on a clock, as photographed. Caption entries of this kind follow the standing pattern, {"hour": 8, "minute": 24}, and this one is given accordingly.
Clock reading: {"hour": 1, "minute": 40}
